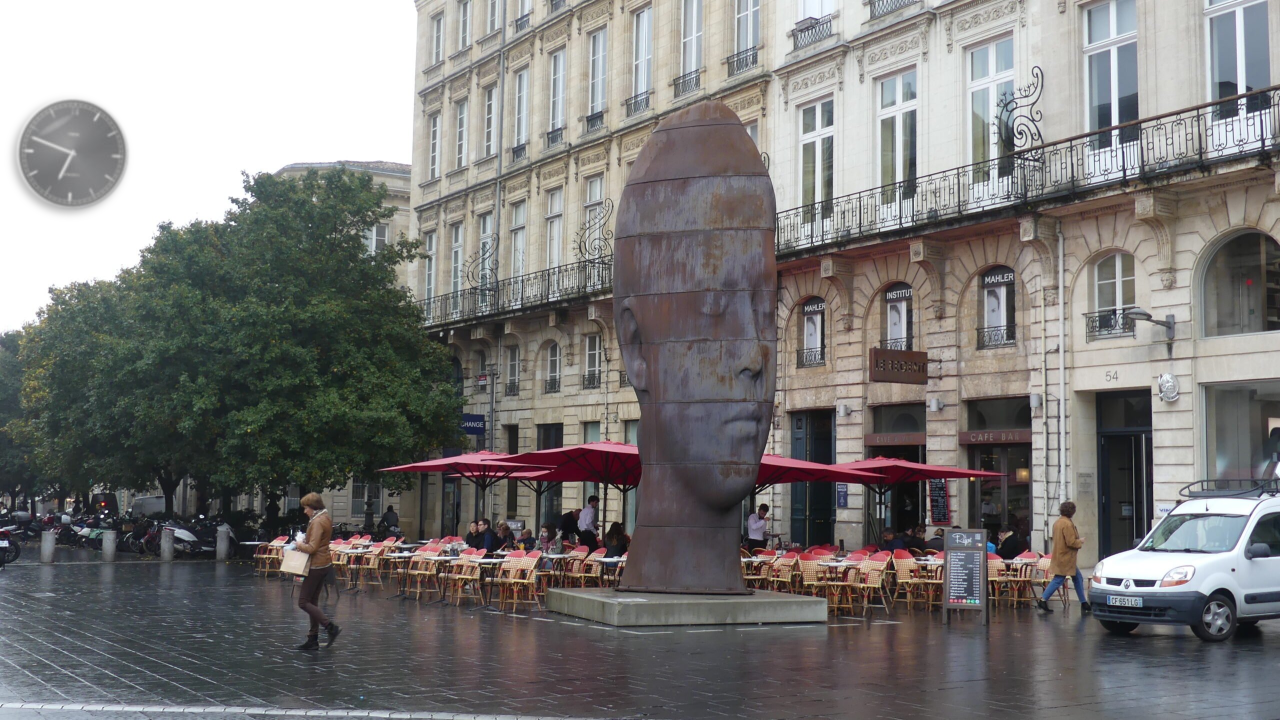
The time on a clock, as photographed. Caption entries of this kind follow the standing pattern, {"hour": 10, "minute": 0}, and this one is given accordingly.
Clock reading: {"hour": 6, "minute": 48}
